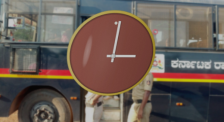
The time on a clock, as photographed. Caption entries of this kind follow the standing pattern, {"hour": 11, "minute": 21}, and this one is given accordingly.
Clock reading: {"hour": 3, "minute": 1}
